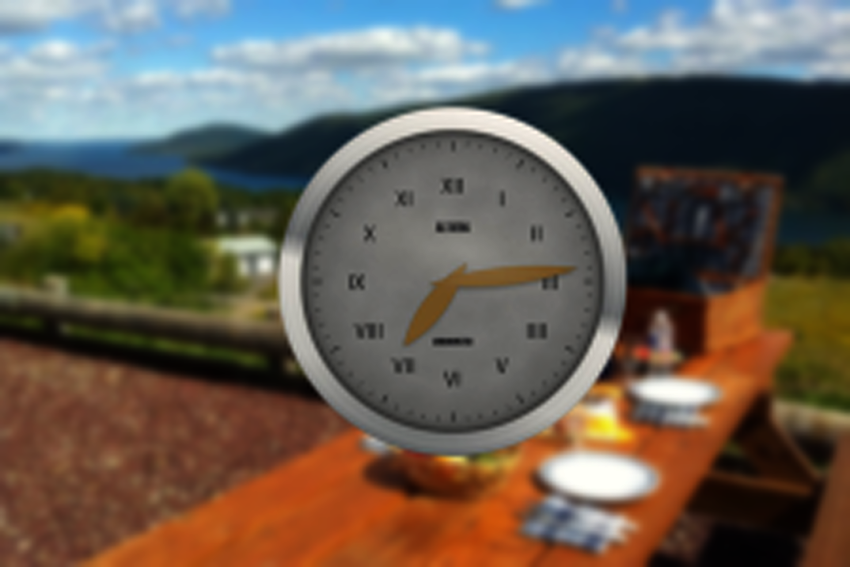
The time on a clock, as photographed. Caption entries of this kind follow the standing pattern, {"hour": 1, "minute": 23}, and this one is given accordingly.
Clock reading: {"hour": 7, "minute": 14}
